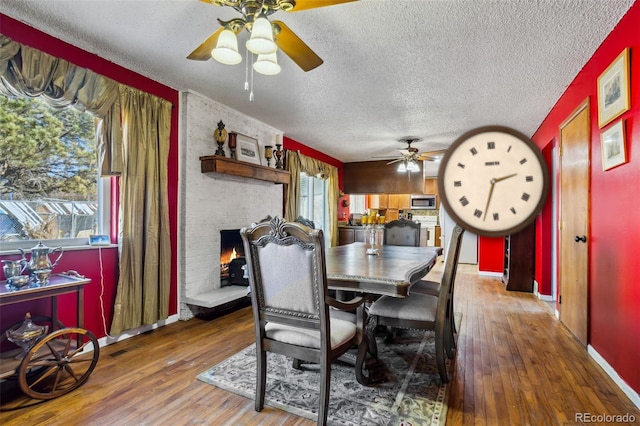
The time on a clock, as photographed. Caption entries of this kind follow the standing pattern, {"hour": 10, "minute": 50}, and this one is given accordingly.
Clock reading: {"hour": 2, "minute": 33}
